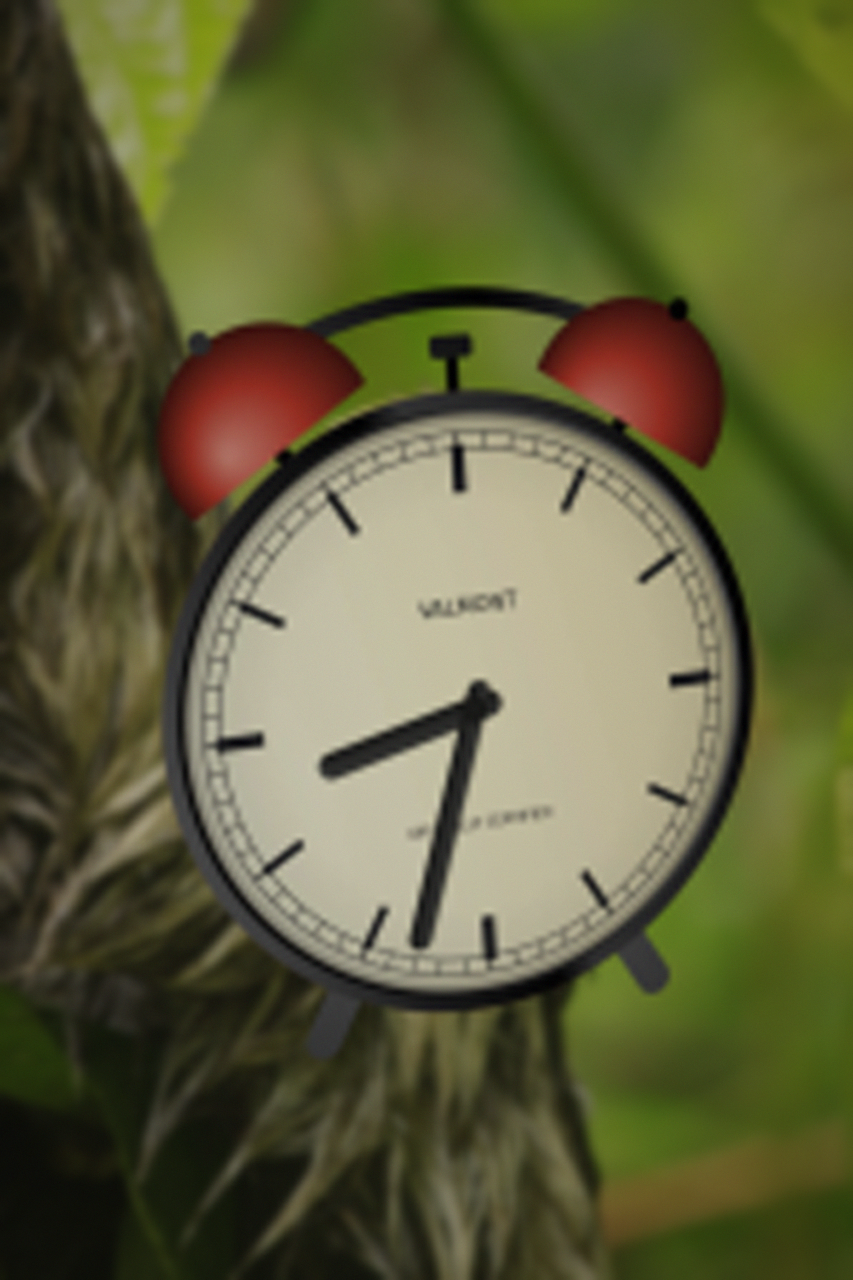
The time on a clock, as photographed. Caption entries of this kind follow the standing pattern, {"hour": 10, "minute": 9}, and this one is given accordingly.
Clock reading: {"hour": 8, "minute": 33}
